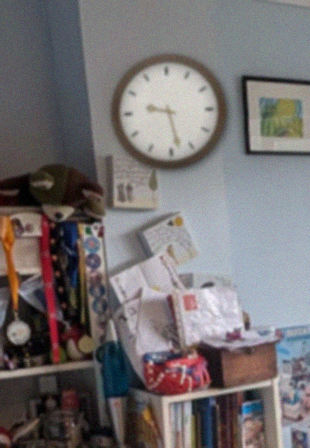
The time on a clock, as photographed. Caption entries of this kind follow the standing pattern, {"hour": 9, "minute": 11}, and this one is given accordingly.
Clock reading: {"hour": 9, "minute": 28}
